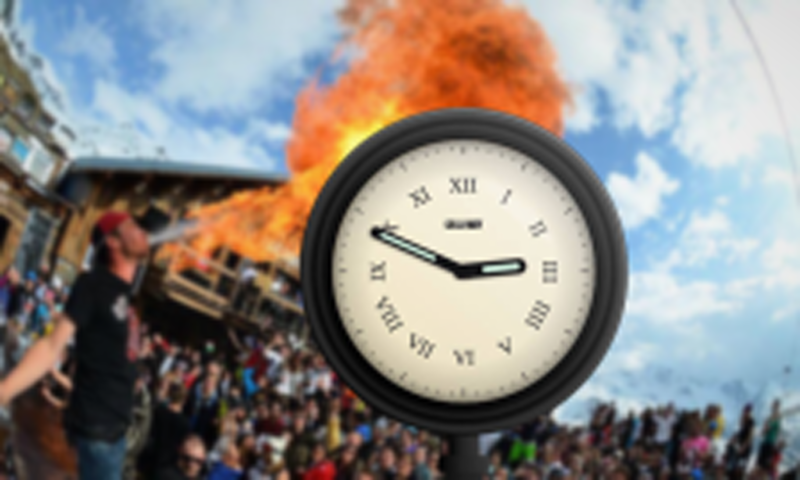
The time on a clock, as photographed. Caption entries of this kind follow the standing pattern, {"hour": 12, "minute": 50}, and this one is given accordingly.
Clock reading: {"hour": 2, "minute": 49}
